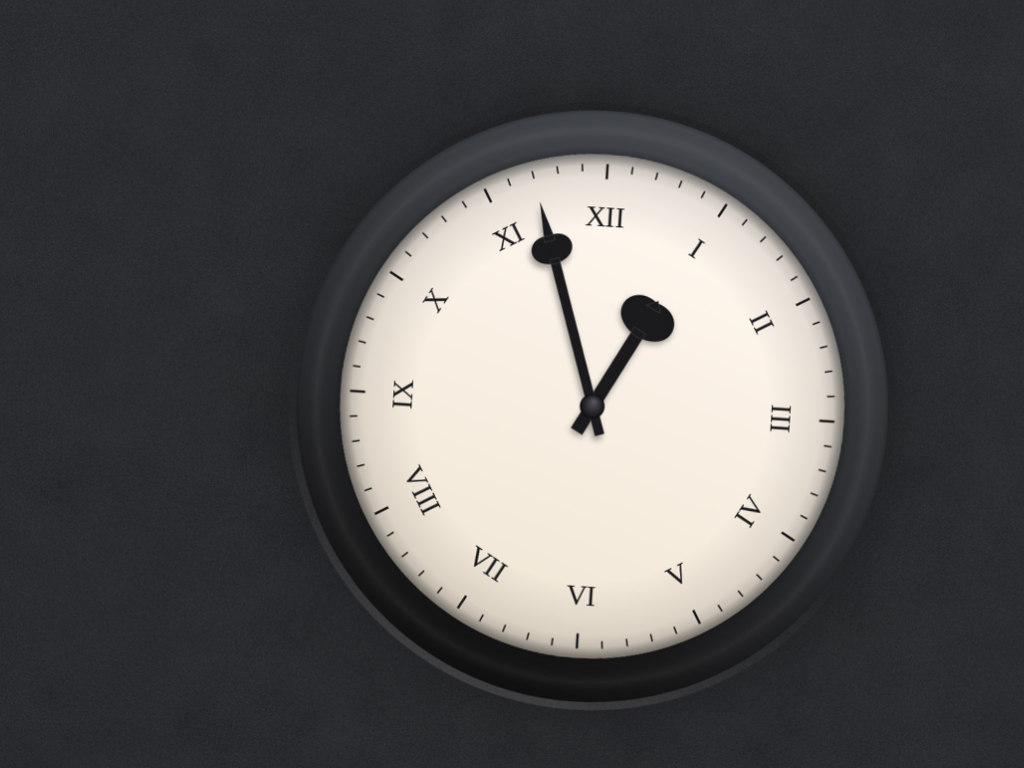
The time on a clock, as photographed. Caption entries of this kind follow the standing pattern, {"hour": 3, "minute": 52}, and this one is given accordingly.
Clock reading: {"hour": 12, "minute": 57}
